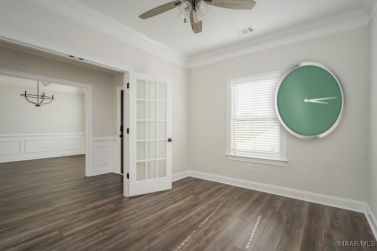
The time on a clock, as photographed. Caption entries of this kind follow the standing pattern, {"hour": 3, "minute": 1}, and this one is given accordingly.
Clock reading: {"hour": 3, "minute": 14}
